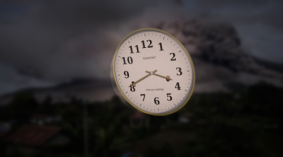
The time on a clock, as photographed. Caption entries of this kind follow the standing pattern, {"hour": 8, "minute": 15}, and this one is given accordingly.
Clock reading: {"hour": 3, "minute": 41}
